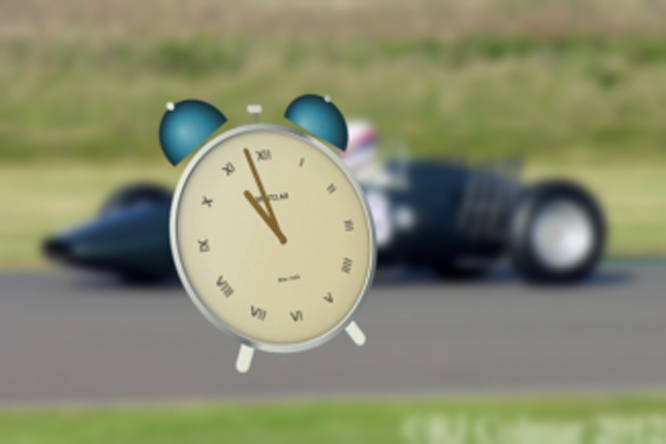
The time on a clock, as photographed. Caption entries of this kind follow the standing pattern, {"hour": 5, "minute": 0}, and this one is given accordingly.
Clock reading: {"hour": 10, "minute": 58}
